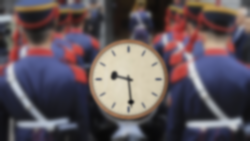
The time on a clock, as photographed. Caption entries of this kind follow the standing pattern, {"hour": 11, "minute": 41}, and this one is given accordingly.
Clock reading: {"hour": 9, "minute": 29}
